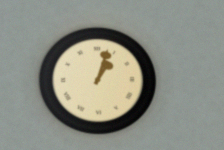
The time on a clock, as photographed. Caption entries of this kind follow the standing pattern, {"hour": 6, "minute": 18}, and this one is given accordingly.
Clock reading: {"hour": 1, "minute": 3}
